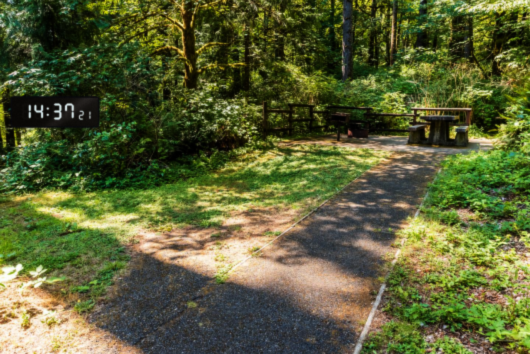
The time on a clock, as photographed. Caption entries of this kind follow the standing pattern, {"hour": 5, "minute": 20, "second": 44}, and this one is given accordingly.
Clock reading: {"hour": 14, "minute": 37, "second": 21}
